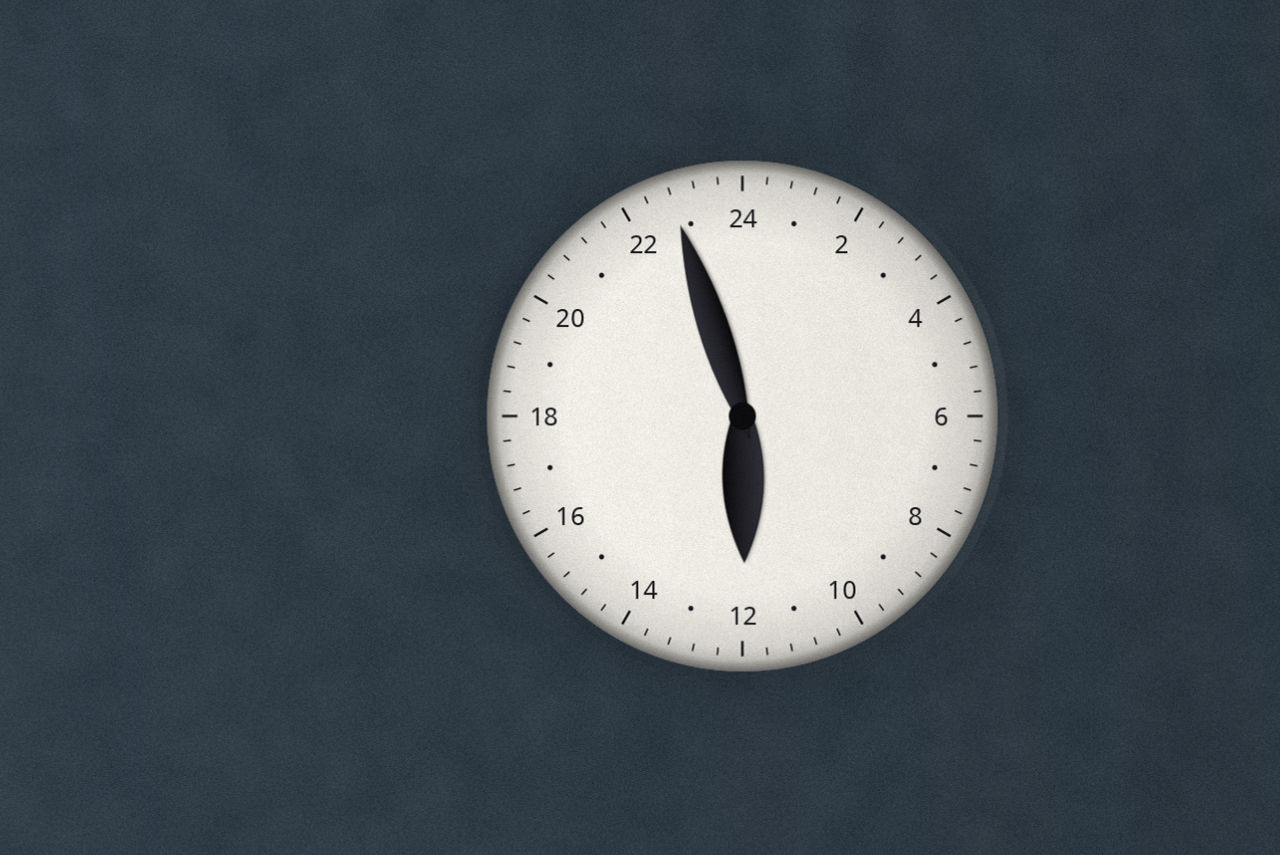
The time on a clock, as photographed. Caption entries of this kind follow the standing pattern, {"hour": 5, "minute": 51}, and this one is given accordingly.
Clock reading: {"hour": 11, "minute": 57}
